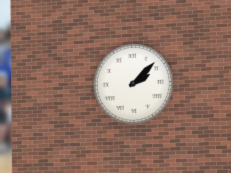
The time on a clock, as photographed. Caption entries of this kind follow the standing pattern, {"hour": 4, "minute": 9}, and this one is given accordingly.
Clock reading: {"hour": 2, "minute": 8}
